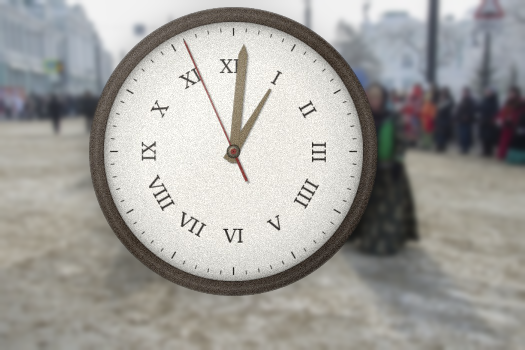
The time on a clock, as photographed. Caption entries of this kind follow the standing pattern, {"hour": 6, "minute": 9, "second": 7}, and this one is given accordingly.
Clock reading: {"hour": 1, "minute": 0, "second": 56}
